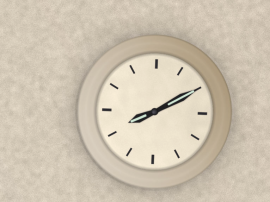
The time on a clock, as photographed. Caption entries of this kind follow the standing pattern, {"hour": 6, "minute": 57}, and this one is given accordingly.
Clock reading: {"hour": 8, "minute": 10}
